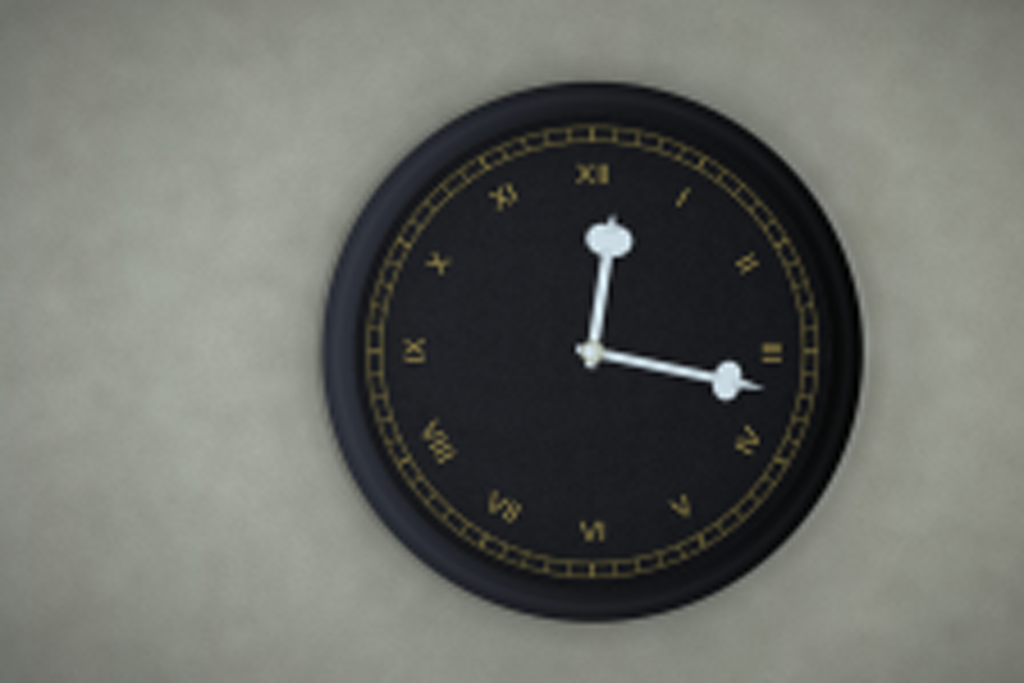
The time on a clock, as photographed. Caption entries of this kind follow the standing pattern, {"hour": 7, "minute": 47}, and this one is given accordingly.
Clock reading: {"hour": 12, "minute": 17}
